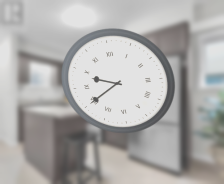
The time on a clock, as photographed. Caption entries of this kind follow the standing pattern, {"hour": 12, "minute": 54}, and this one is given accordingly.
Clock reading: {"hour": 9, "minute": 40}
